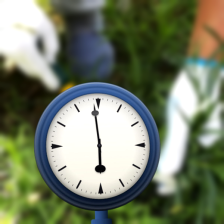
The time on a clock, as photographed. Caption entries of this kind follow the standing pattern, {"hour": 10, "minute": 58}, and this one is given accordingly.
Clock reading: {"hour": 5, "minute": 59}
